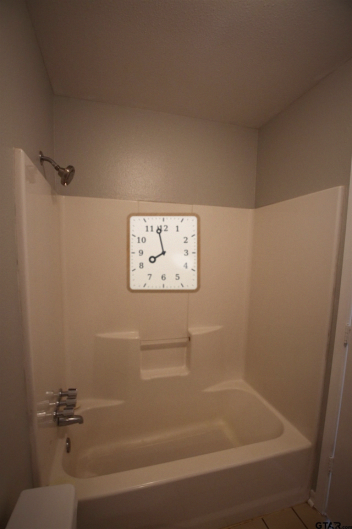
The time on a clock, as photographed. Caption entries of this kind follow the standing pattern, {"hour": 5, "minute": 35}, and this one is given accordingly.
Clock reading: {"hour": 7, "minute": 58}
